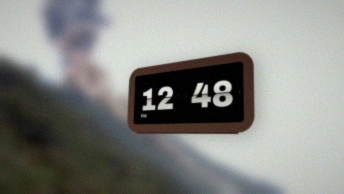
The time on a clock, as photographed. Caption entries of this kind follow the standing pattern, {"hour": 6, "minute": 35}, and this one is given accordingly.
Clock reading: {"hour": 12, "minute": 48}
